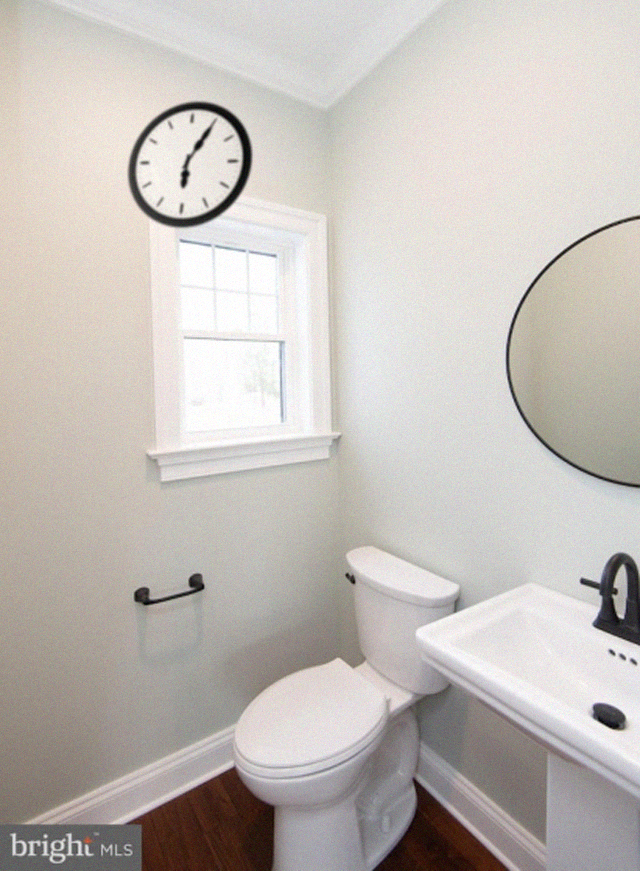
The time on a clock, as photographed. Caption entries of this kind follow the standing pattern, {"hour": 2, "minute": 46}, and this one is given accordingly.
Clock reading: {"hour": 6, "minute": 5}
